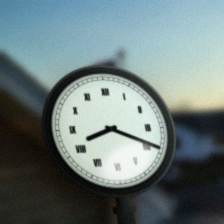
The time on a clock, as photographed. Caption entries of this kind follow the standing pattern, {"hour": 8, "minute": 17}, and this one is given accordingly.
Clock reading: {"hour": 8, "minute": 19}
